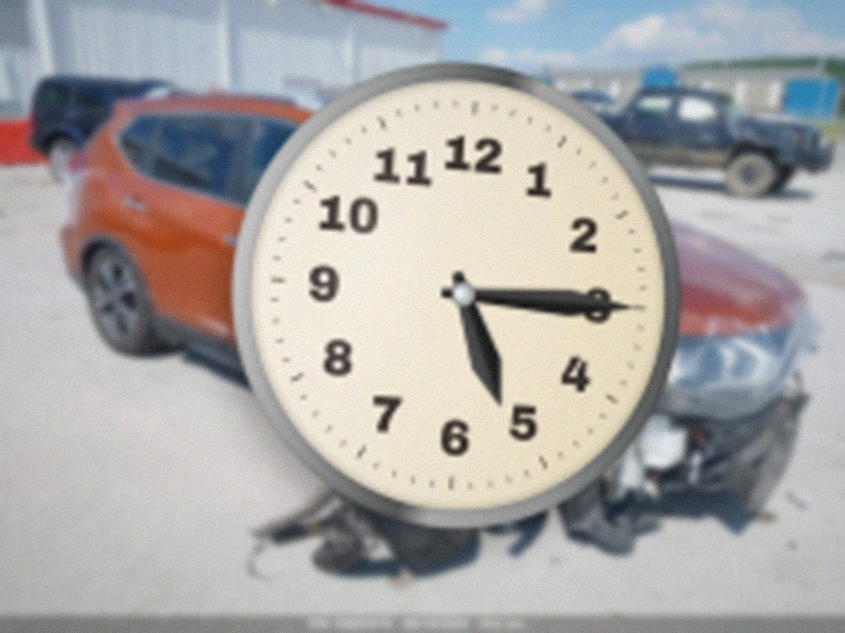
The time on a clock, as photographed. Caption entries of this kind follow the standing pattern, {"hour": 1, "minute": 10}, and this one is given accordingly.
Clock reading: {"hour": 5, "minute": 15}
